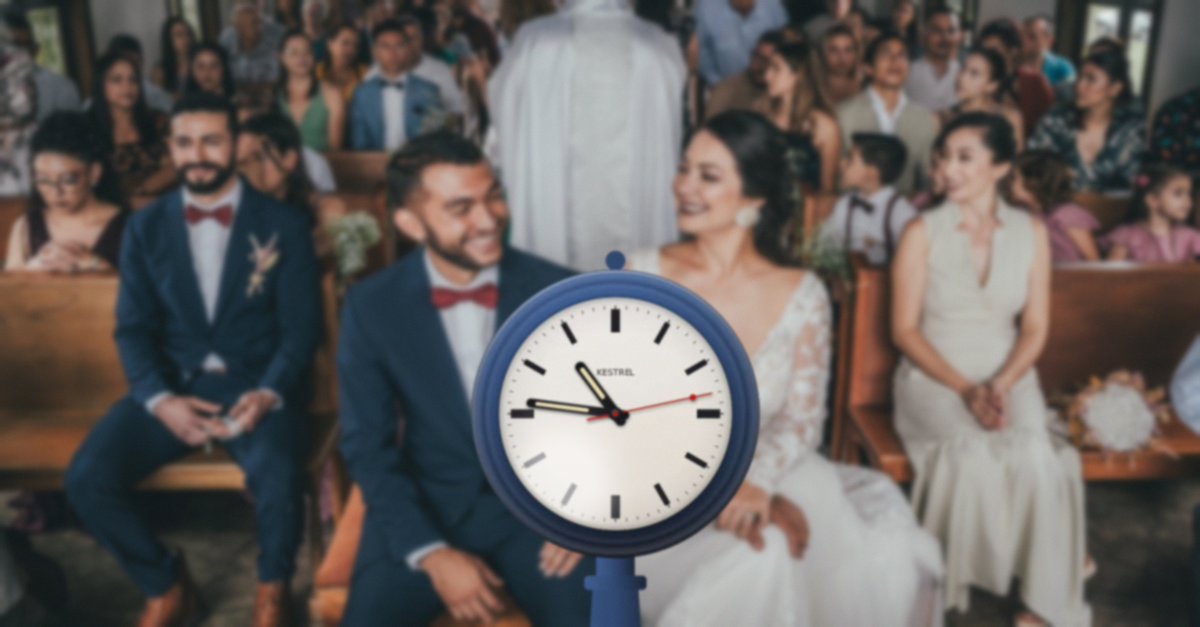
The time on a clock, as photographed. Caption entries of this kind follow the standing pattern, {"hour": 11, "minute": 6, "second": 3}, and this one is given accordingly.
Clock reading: {"hour": 10, "minute": 46, "second": 13}
